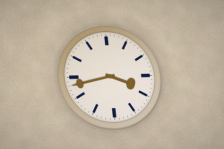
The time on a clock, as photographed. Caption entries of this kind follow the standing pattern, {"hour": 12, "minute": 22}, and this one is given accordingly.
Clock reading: {"hour": 3, "minute": 43}
